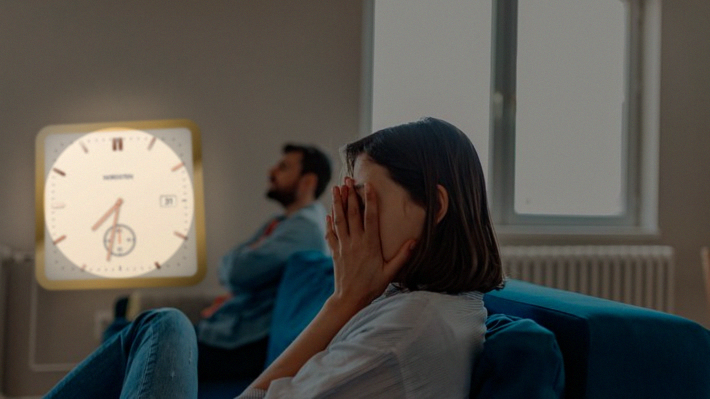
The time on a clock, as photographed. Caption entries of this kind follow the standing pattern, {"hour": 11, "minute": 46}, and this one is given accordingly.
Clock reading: {"hour": 7, "minute": 32}
